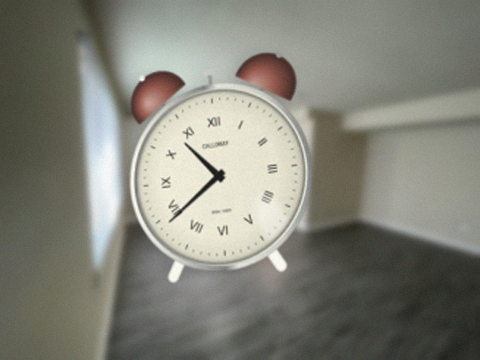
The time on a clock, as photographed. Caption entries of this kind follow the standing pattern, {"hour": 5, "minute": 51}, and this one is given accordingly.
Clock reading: {"hour": 10, "minute": 39}
